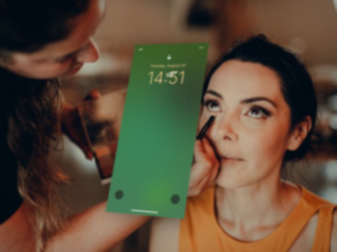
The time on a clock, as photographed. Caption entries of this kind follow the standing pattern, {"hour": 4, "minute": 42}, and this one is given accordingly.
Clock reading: {"hour": 14, "minute": 51}
